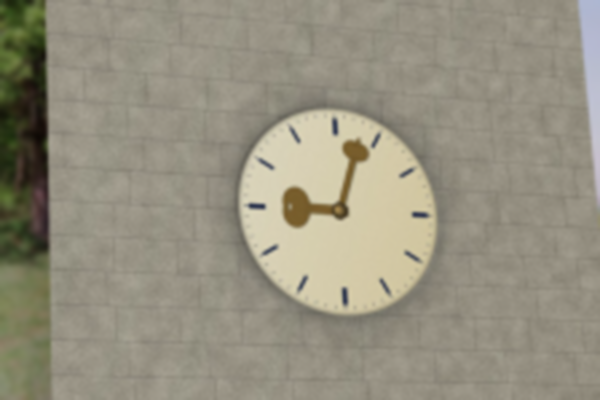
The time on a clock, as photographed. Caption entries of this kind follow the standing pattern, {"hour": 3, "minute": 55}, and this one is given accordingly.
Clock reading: {"hour": 9, "minute": 3}
